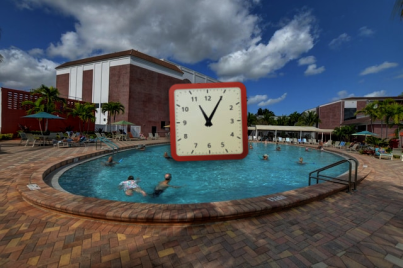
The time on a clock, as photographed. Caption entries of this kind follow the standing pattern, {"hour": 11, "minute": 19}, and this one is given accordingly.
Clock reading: {"hour": 11, "minute": 5}
